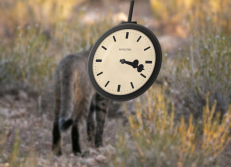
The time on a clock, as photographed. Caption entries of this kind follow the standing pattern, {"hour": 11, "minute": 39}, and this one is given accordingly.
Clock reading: {"hour": 3, "minute": 18}
